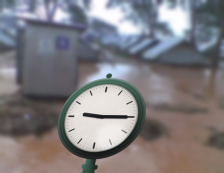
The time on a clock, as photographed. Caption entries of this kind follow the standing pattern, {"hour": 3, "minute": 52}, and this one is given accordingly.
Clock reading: {"hour": 9, "minute": 15}
